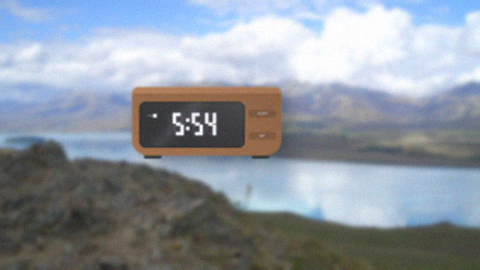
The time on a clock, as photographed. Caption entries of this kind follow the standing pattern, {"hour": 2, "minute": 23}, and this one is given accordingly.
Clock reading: {"hour": 5, "minute": 54}
